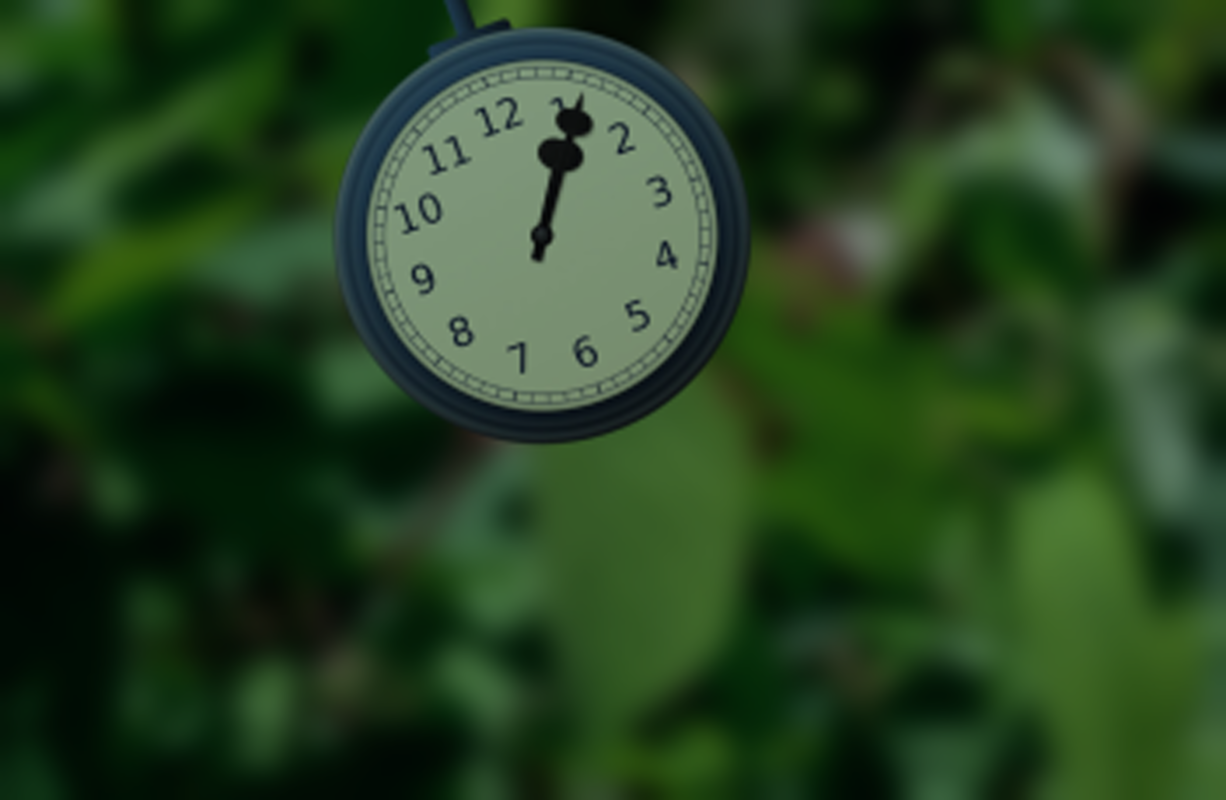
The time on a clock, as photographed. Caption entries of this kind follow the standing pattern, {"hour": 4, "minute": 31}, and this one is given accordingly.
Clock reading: {"hour": 1, "minute": 6}
